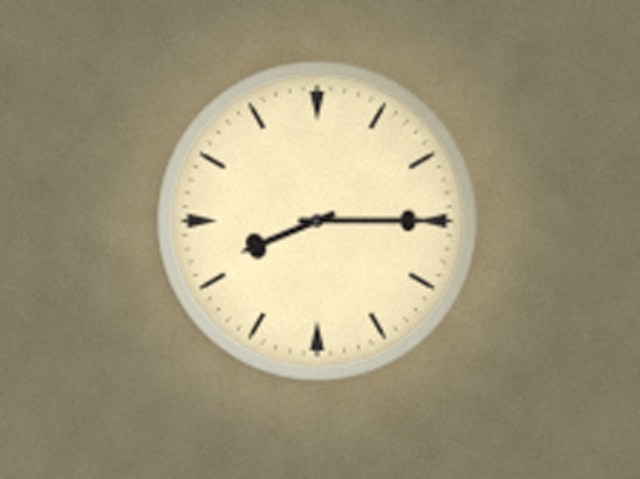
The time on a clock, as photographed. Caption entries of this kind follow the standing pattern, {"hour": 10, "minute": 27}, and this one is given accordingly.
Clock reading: {"hour": 8, "minute": 15}
